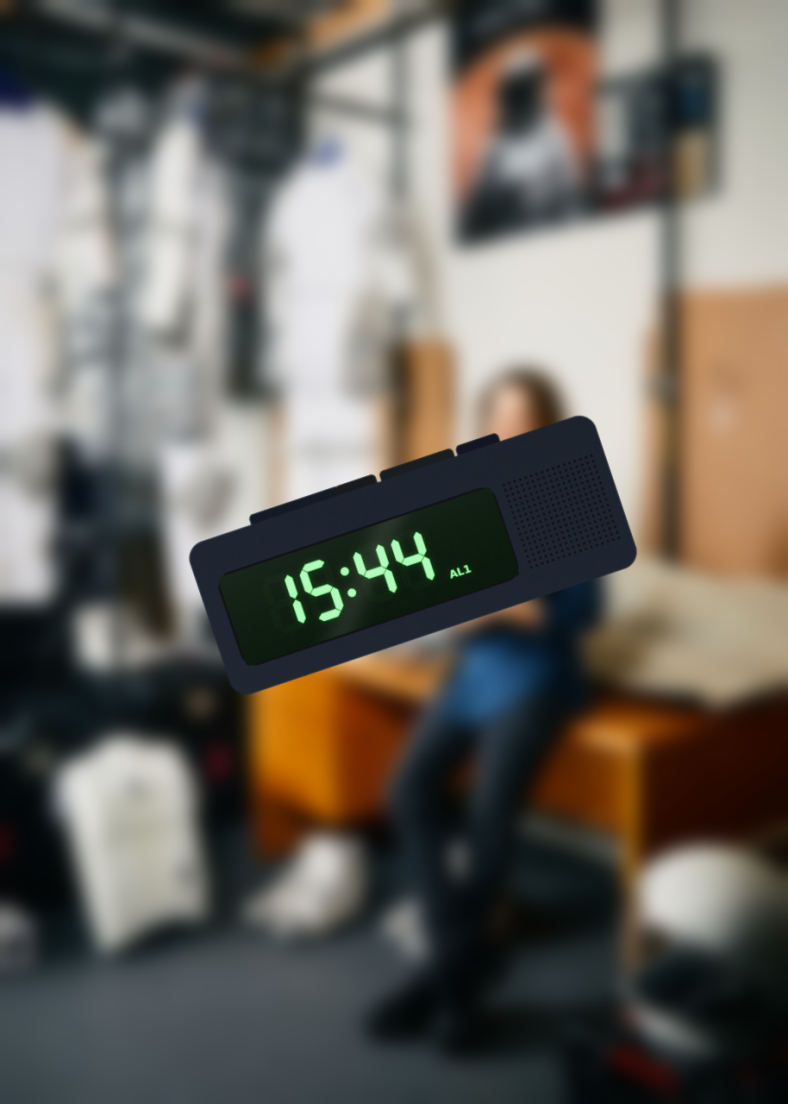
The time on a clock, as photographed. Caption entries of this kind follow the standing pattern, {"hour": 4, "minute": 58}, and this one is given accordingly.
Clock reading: {"hour": 15, "minute": 44}
